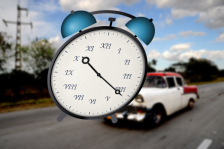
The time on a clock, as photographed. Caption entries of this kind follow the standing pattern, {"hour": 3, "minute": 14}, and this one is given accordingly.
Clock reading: {"hour": 10, "minute": 21}
